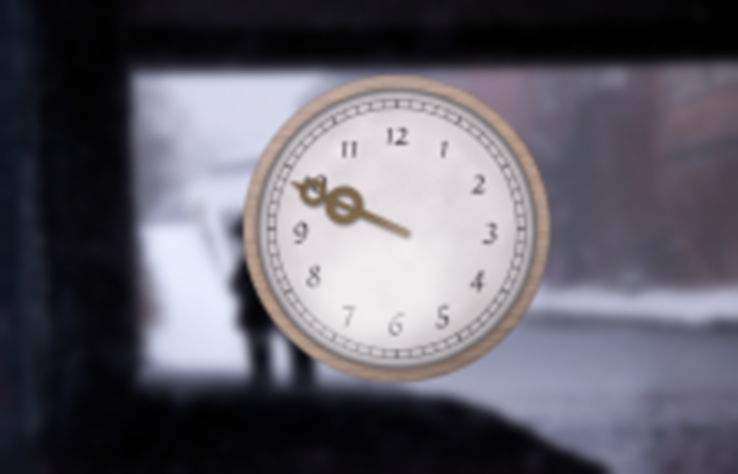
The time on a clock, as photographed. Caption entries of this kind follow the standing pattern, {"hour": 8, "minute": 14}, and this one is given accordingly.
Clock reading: {"hour": 9, "minute": 49}
